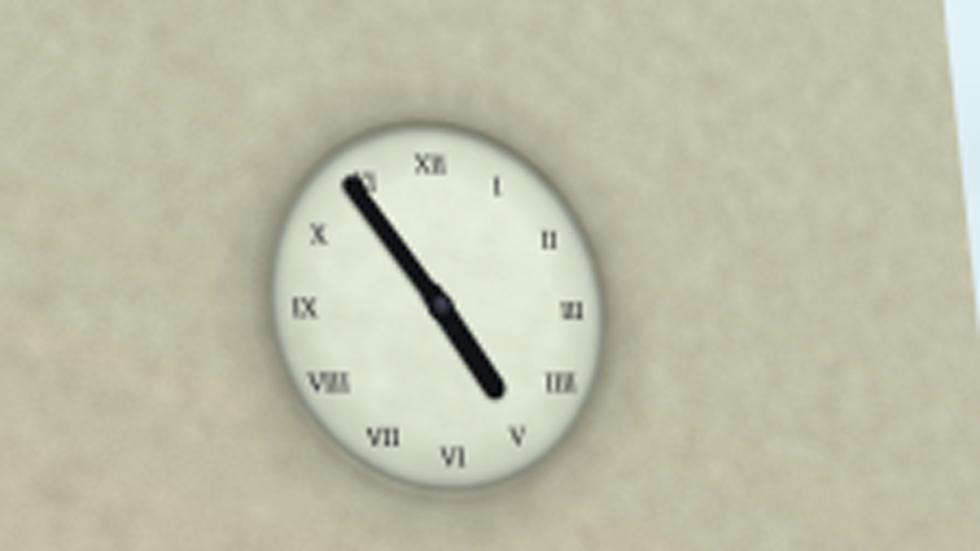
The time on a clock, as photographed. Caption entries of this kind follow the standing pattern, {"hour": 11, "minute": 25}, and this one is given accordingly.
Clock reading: {"hour": 4, "minute": 54}
